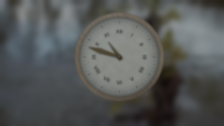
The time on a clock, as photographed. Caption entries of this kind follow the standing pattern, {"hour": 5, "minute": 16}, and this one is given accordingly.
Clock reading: {"hour": 10, "minute": 48}
